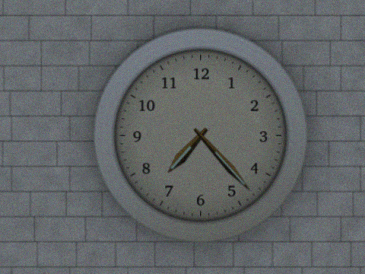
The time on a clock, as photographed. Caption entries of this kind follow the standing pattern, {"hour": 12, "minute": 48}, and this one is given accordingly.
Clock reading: {"hour": 7, "minute": 23}
